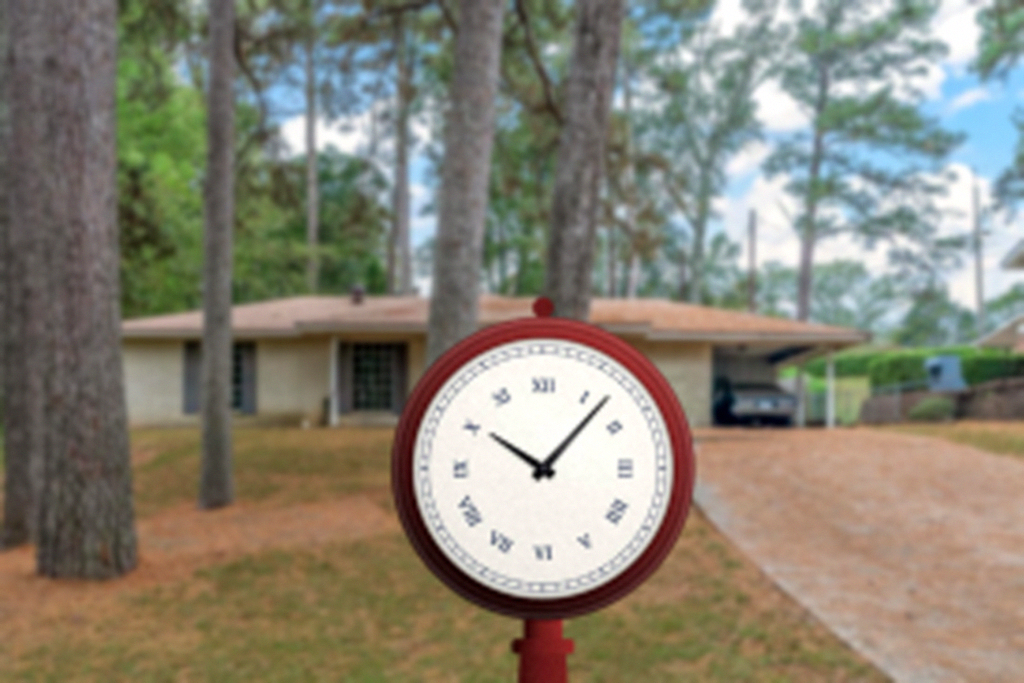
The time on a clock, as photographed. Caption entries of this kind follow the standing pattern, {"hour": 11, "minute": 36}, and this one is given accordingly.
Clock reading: {"hour": 10, "minute": 7}
